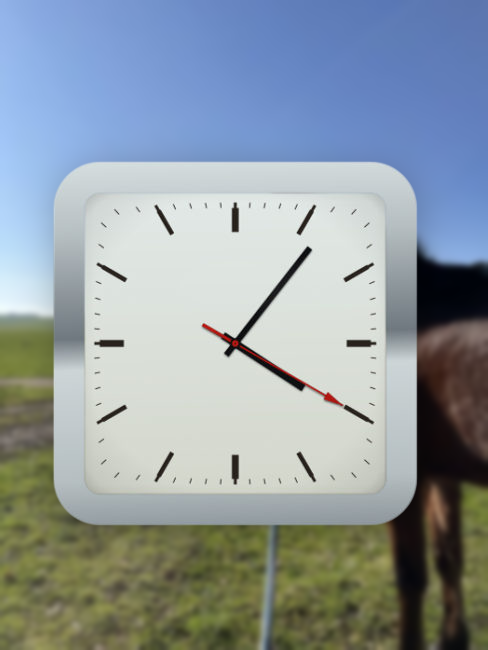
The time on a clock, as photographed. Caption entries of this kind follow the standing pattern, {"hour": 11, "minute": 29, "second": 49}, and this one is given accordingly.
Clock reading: {"hour": 4, "minute": 6, "second": 20}
